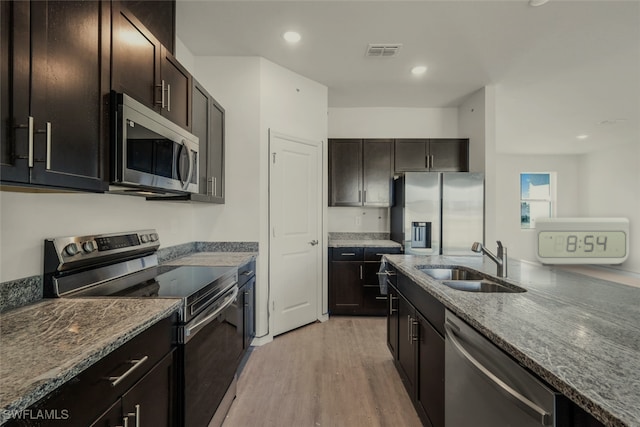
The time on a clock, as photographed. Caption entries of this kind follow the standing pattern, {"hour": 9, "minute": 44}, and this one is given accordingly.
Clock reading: {"hour": 8, "minute": 54}
